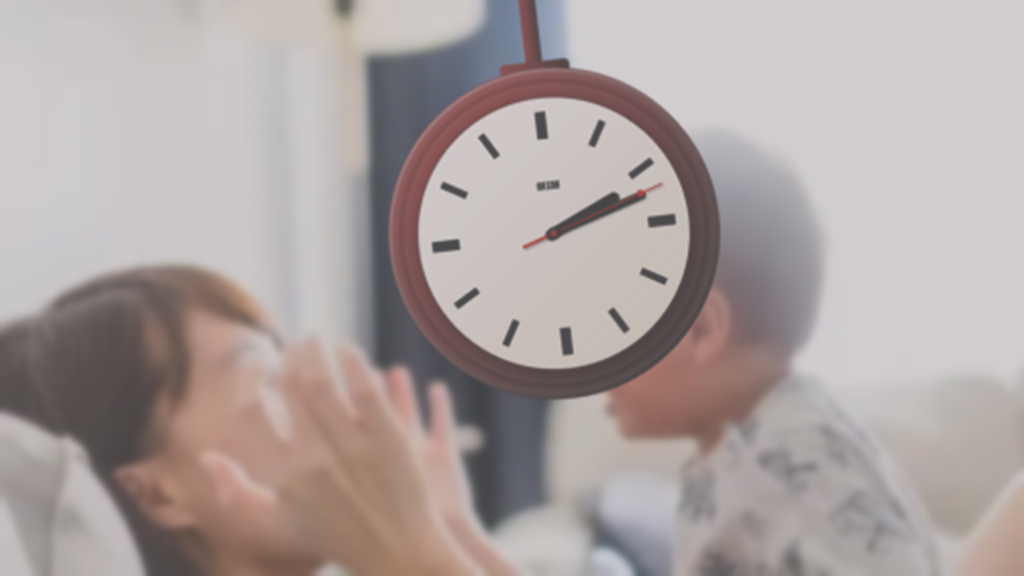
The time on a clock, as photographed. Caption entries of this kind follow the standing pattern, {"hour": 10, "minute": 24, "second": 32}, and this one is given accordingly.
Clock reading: {"hour": 2, "minute": 12, "second": 12}
